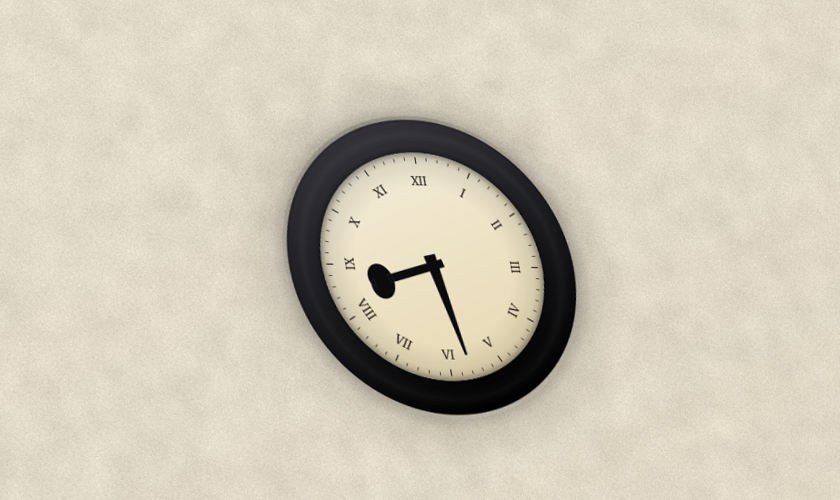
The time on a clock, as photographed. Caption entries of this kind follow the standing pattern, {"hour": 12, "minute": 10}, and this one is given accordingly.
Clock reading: {"hour": 8, "minute": 28}
